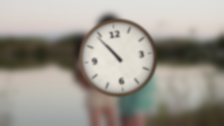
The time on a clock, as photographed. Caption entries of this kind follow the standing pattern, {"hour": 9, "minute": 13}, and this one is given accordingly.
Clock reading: {"hour": 10, "minute": 54}
